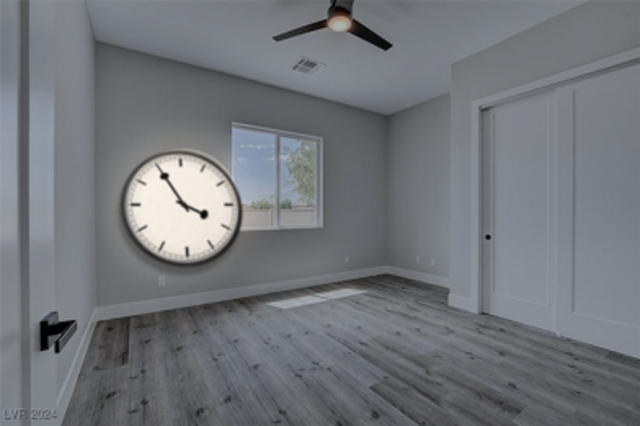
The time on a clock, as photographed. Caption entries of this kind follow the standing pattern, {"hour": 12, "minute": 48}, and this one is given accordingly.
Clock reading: {"hour": 3, "minute": 55}
